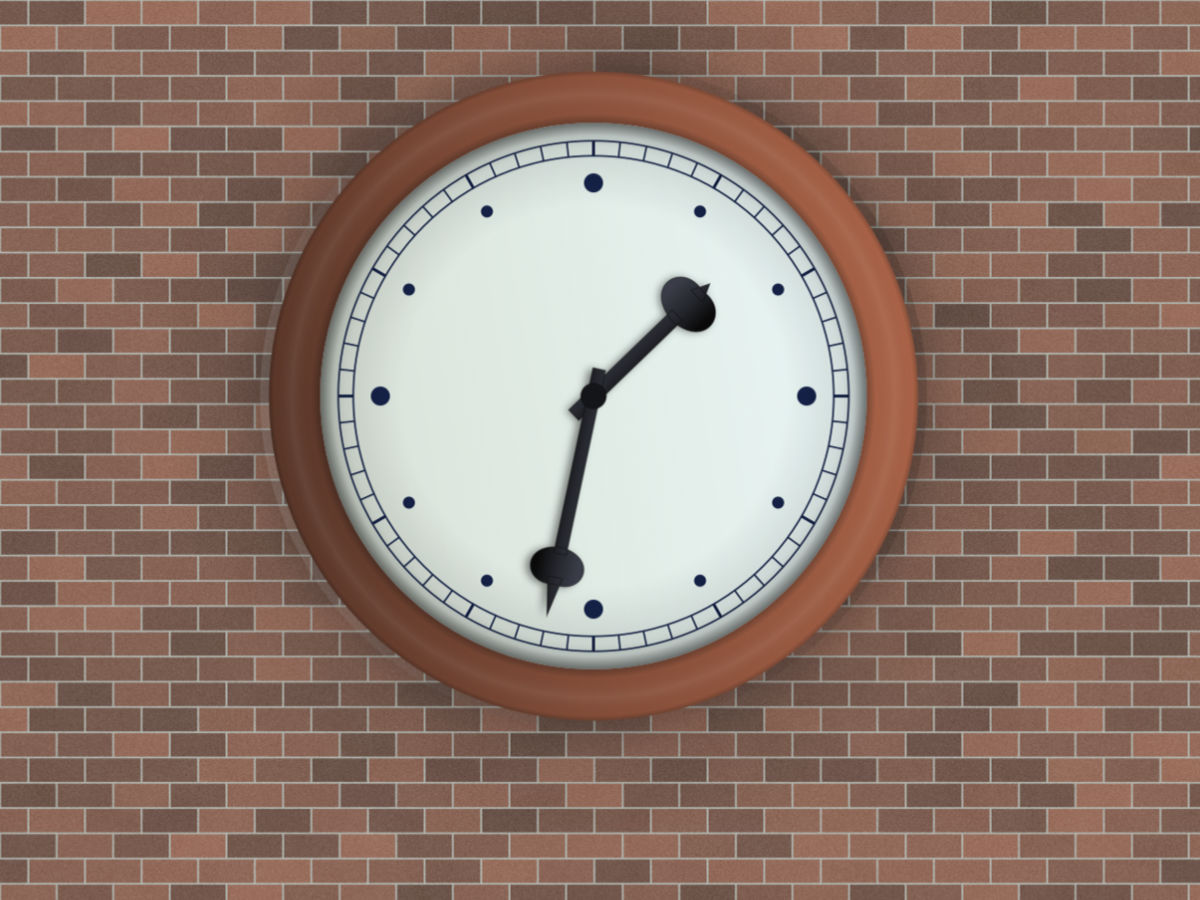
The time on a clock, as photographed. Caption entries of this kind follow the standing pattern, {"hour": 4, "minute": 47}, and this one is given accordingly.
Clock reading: {"hour": 1, "minute": 32}
